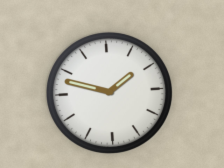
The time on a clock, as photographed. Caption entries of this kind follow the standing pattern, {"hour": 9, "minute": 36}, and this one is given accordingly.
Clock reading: {"hour": 1, "minute": 48}
